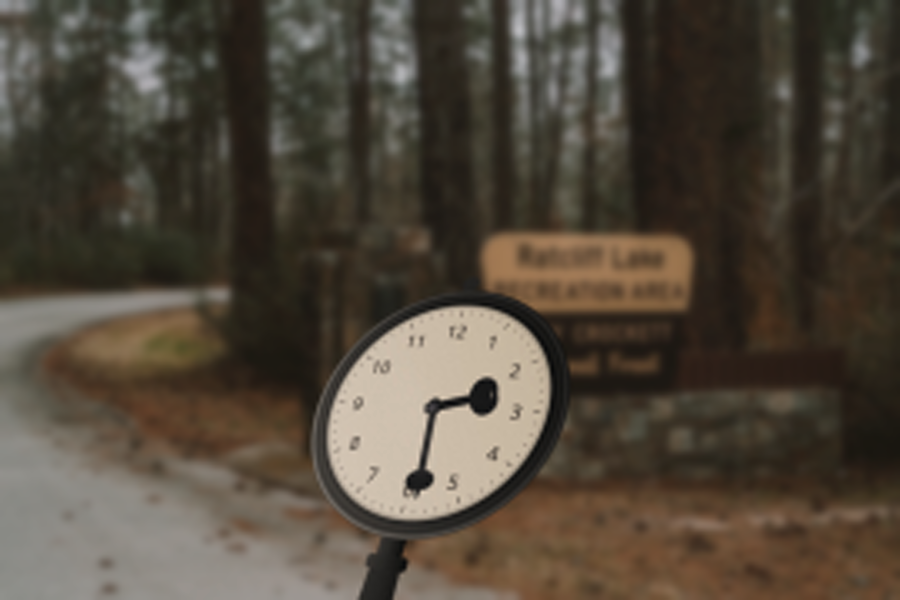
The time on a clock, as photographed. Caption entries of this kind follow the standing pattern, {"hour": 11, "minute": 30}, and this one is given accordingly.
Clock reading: {"hour": 2, "minute": 29}
